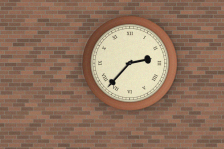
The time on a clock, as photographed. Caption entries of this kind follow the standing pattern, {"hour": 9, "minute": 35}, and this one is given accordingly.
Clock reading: {"hour": 2, "minute": 37}
